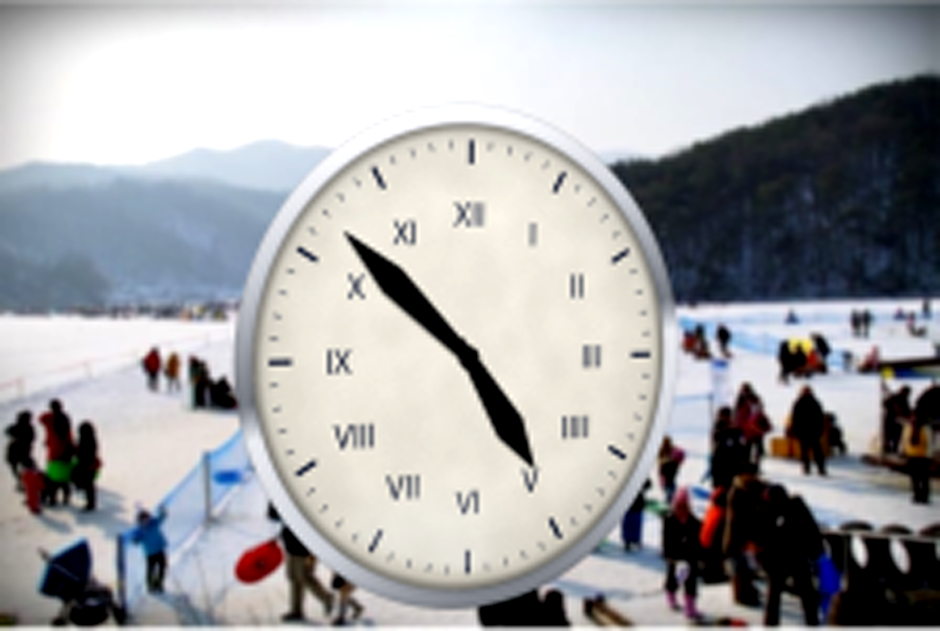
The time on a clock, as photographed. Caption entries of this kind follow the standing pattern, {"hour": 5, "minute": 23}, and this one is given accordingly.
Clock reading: {"hour": 4, "minute": 52}
